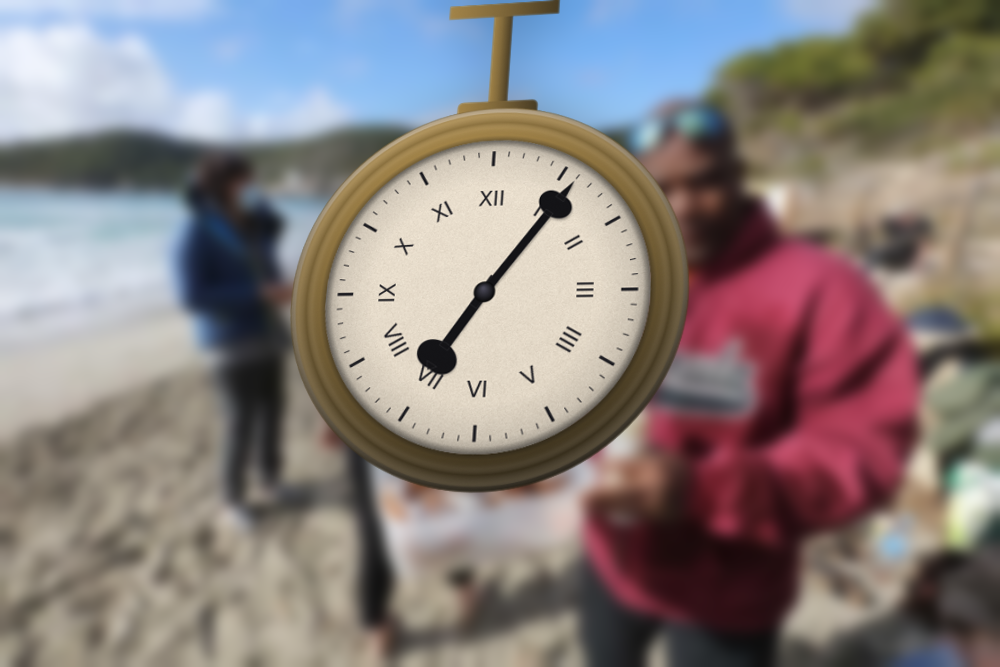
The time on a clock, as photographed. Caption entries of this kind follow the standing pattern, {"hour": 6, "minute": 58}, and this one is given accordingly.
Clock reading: {"hour": 7, "minute": 6}
